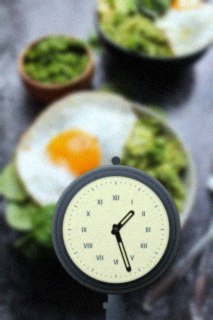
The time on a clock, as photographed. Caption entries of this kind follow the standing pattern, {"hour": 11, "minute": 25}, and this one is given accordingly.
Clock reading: {"hour": 1, "minute": 27}
